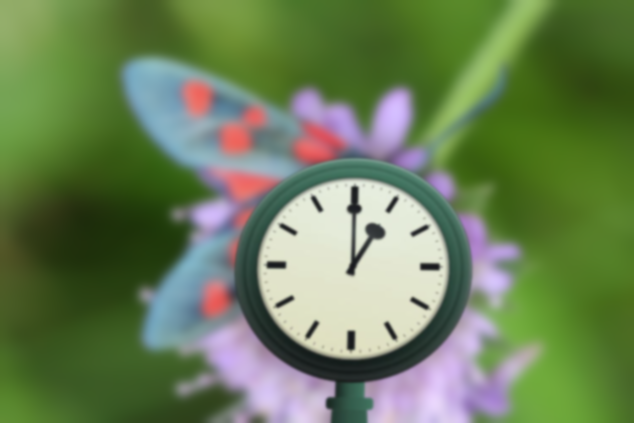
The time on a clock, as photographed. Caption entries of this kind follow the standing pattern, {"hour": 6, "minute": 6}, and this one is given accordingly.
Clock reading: {"hour": 1, "minute": 0}
